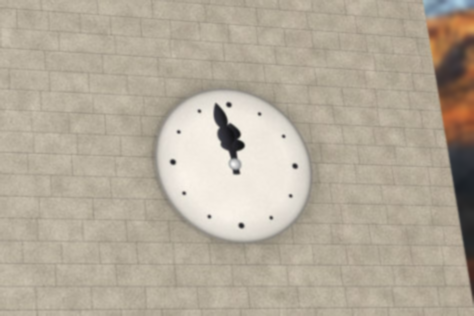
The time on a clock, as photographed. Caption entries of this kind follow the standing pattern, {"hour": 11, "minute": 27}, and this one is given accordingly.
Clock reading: {"hour": 11, "minute": 58}
